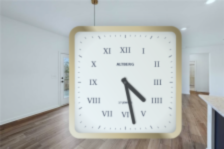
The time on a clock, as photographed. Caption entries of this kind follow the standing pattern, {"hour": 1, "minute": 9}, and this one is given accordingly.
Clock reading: {"hour": 4, "minute": 28}
